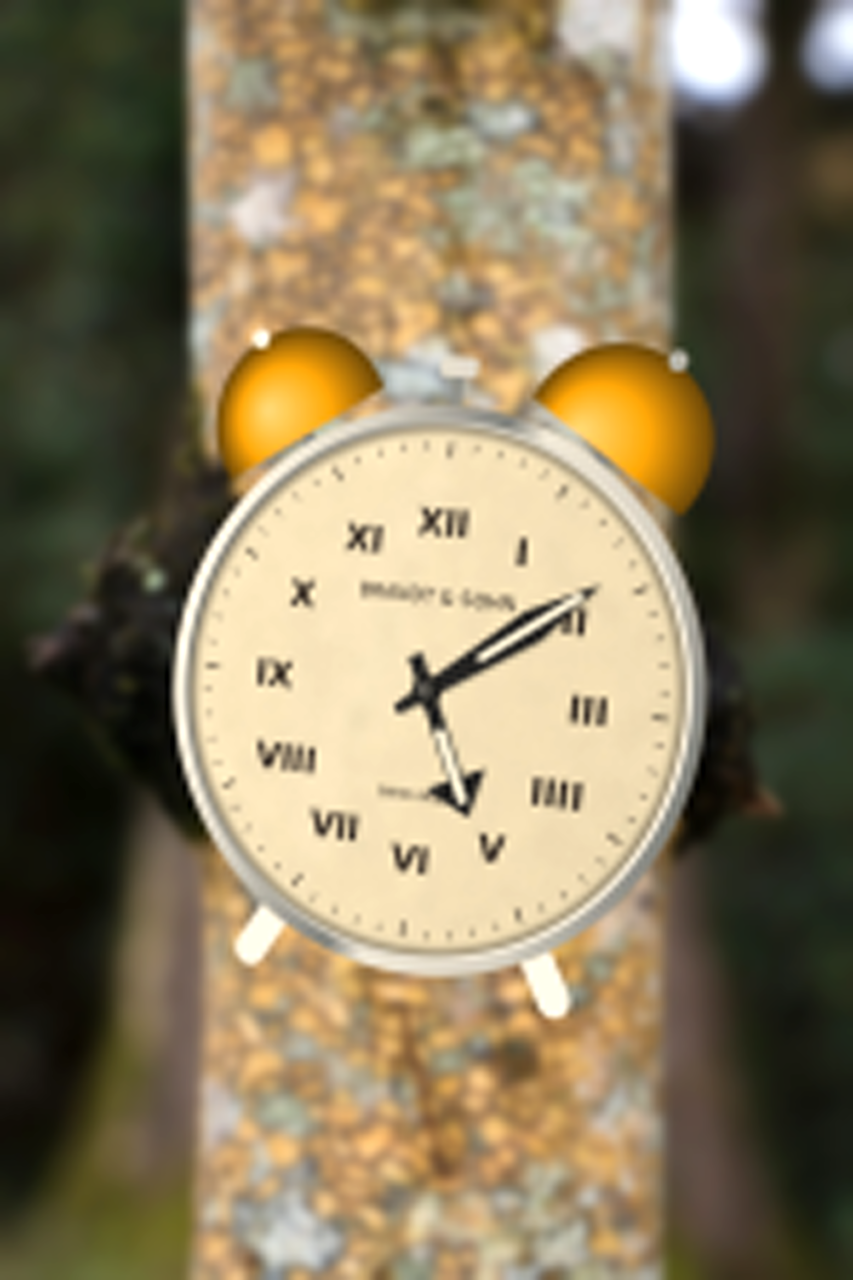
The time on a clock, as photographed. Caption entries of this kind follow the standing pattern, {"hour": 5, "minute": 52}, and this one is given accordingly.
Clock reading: {"hour": 5, "minute": 9}
